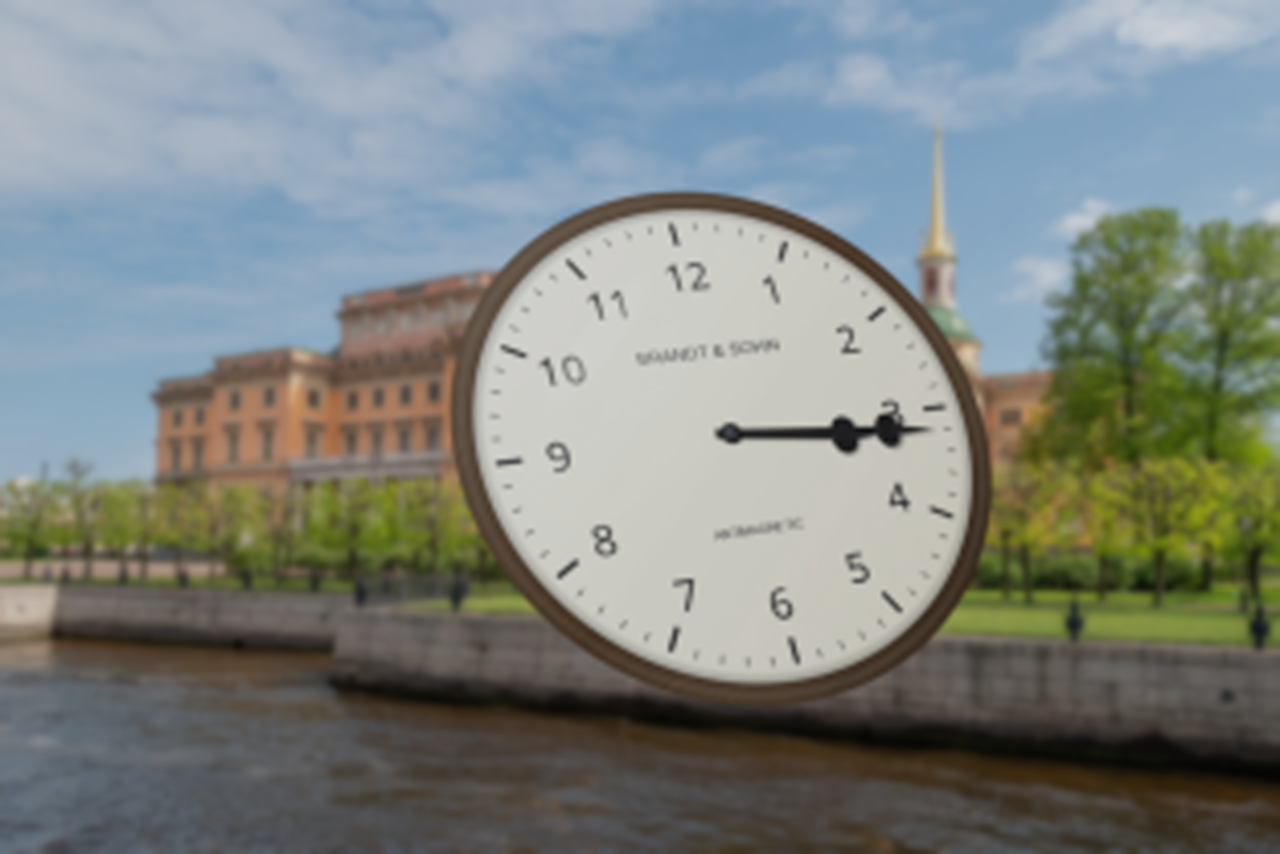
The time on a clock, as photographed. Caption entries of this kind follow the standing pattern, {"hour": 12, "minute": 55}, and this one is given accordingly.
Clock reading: {"hour": 3, "minute": 16}
